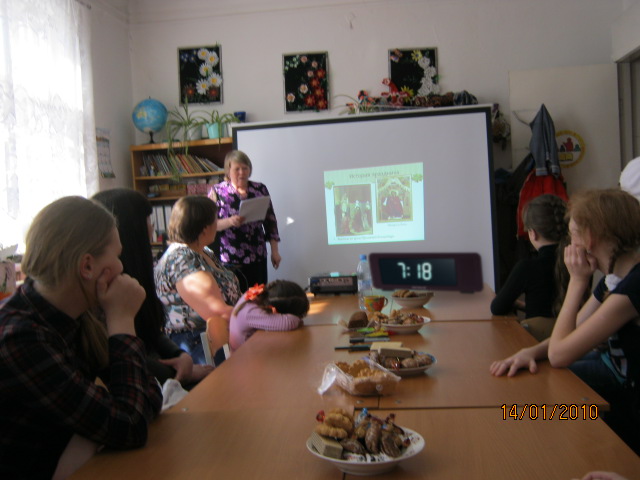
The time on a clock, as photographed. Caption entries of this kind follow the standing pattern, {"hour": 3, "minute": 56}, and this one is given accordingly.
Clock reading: {"hour": 7, "minute": 18}
